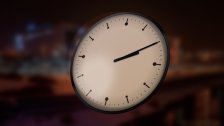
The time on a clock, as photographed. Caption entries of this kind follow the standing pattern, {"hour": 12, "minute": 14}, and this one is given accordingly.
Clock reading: {"hour": 2, "minute": 10}
